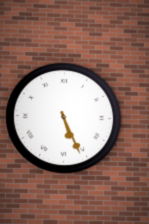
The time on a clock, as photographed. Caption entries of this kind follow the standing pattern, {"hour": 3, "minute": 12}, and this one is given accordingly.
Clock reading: {"hour": 5, "minute": 26}
